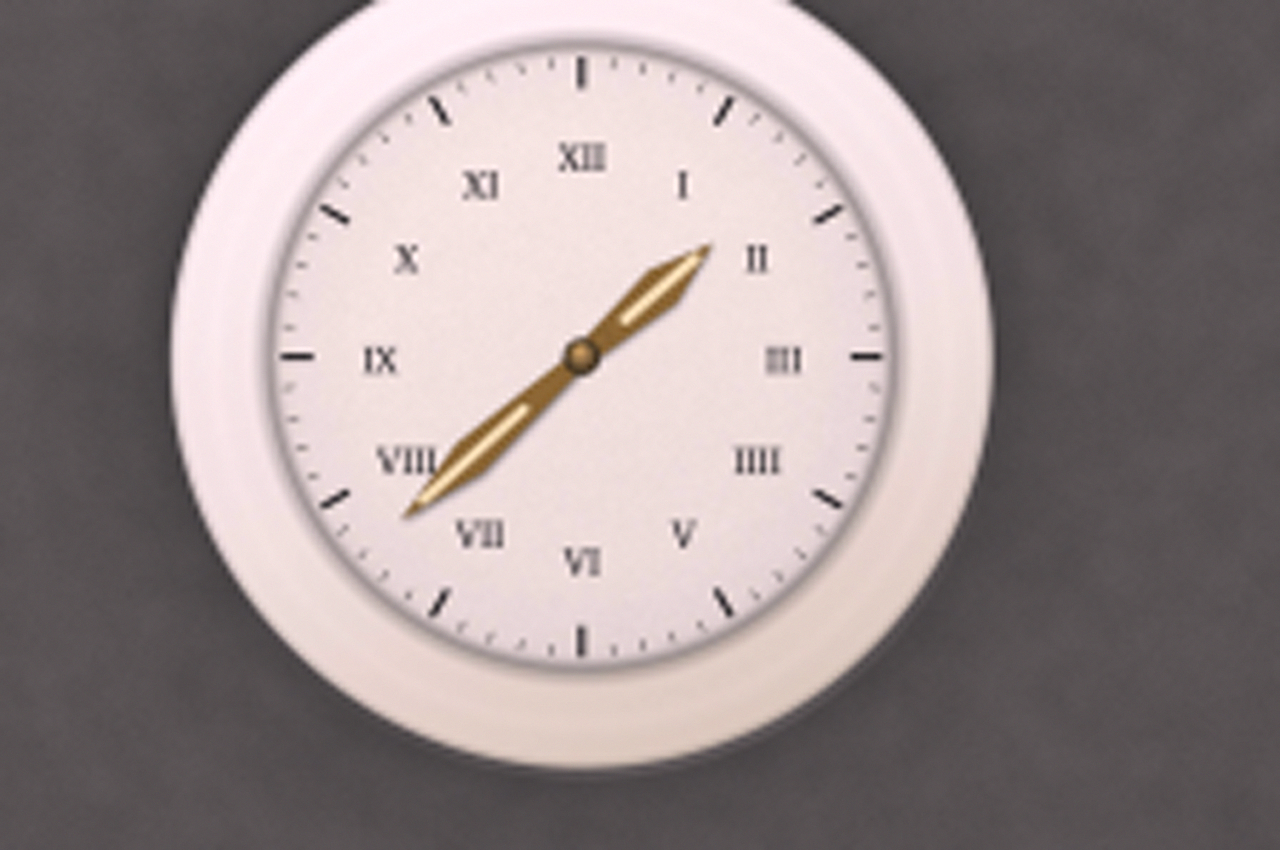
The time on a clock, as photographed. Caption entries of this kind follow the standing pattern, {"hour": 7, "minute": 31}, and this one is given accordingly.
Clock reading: {"hour": 1, "minute": 38}
